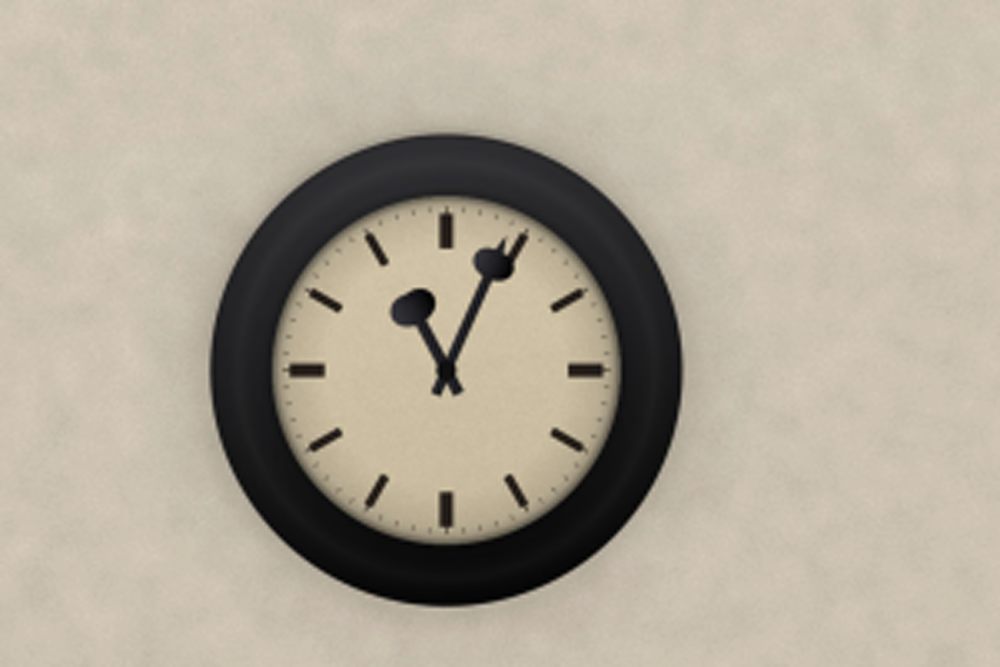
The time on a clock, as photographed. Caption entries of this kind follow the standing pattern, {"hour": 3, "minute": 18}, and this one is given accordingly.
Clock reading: {"hour": 11, "minute": 4}
